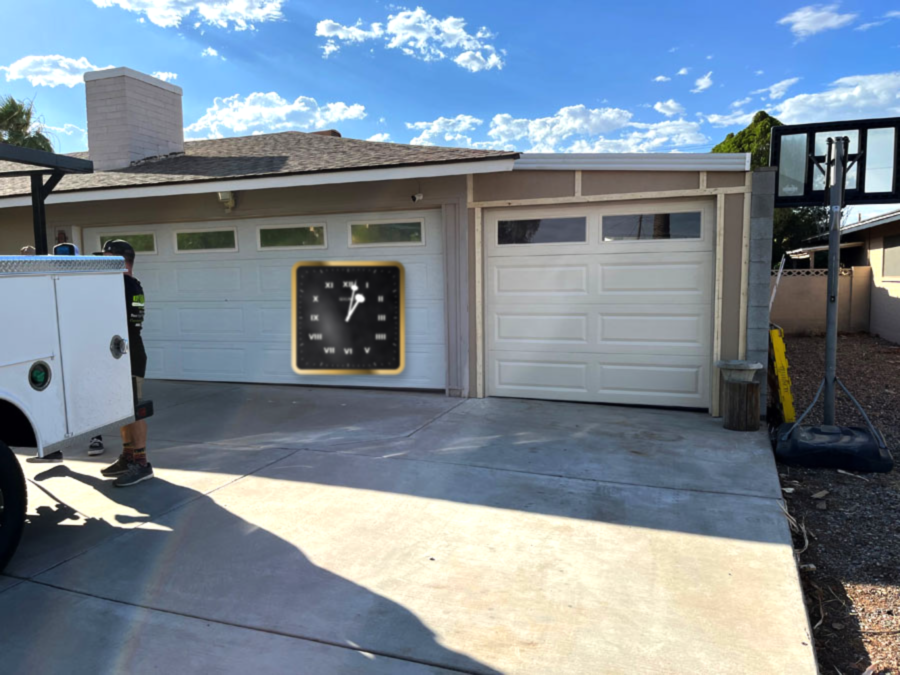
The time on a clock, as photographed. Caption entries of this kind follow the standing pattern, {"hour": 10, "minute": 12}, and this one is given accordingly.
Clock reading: {"hour": 1, "minute": 2}
